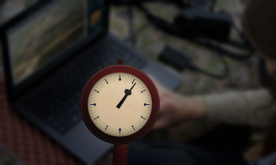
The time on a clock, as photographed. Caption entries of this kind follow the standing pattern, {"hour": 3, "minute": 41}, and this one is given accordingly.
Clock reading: {"hour": 1, "minute": 6}
